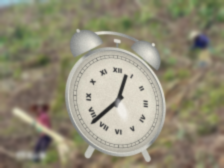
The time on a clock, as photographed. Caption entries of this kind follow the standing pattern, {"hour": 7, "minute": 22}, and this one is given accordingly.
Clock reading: {"hour": 12, "minute": 38}
